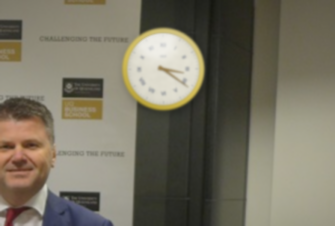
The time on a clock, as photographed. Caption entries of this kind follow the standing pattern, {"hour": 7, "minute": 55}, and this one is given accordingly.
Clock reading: {"hour": 3, "minute": 21}
